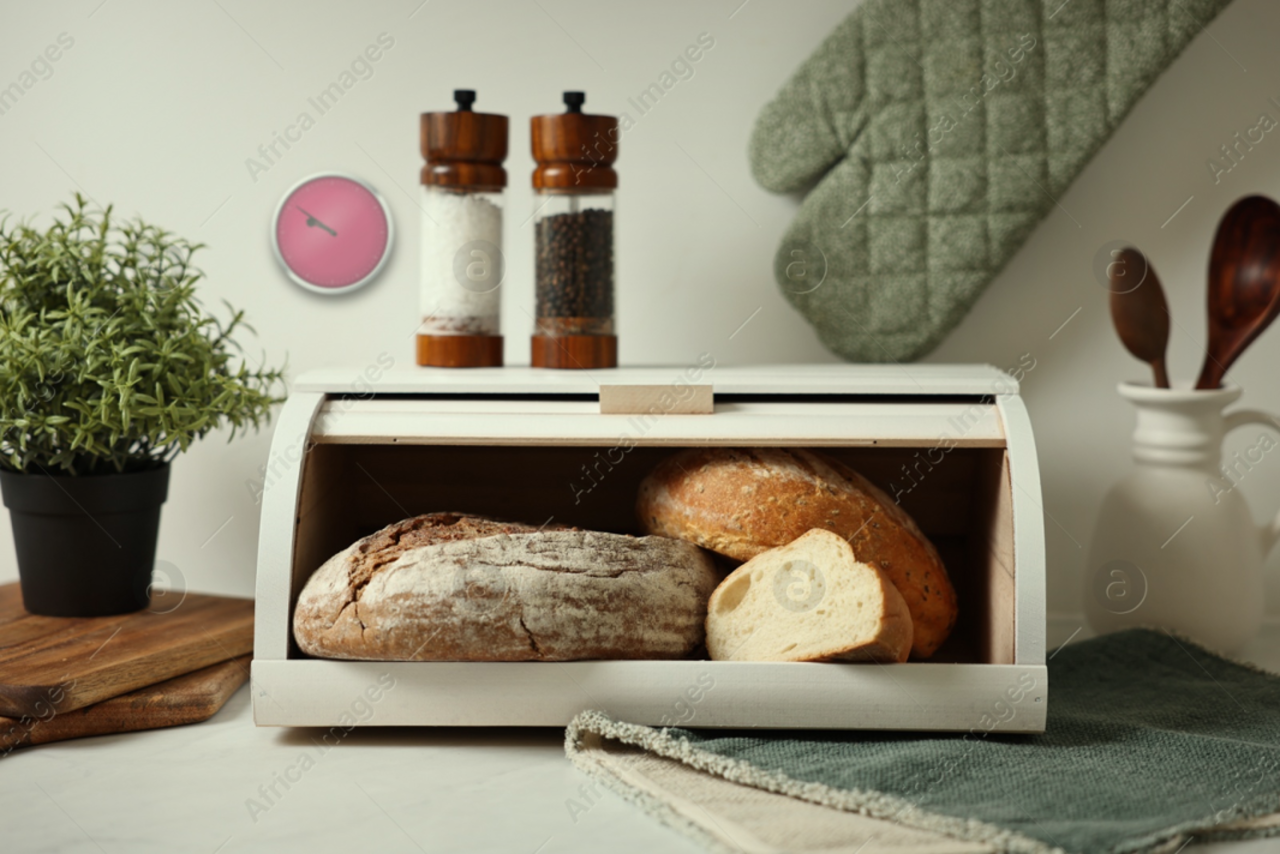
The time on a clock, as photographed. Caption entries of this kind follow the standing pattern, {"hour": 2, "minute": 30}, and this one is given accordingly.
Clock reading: {"hour": 9, "minute": 51}
